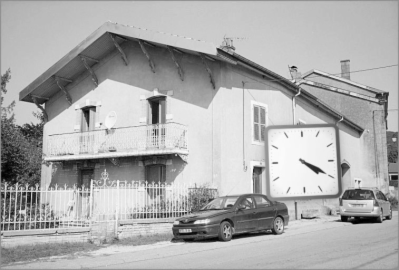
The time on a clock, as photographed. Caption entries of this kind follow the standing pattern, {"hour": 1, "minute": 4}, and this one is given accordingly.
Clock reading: {"hour": 4, "minute": 20}
